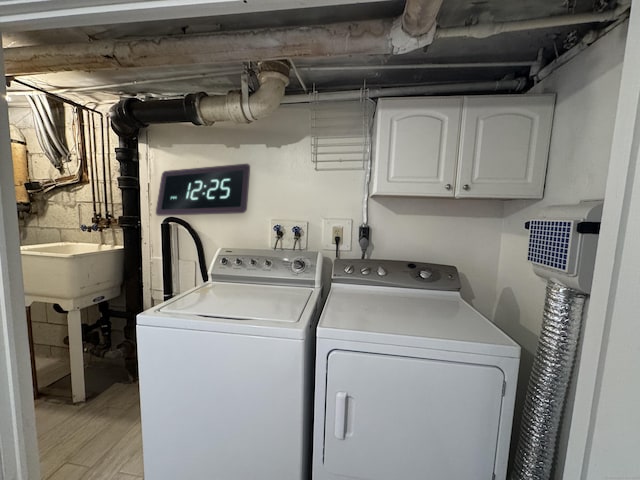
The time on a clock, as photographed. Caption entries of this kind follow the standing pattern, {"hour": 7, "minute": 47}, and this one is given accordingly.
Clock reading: {"hour": 12, "minute": 25}
